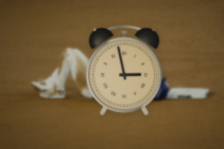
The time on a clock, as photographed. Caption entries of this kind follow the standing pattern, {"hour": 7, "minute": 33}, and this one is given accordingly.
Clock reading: {"hour": 2, "minute": 58}
